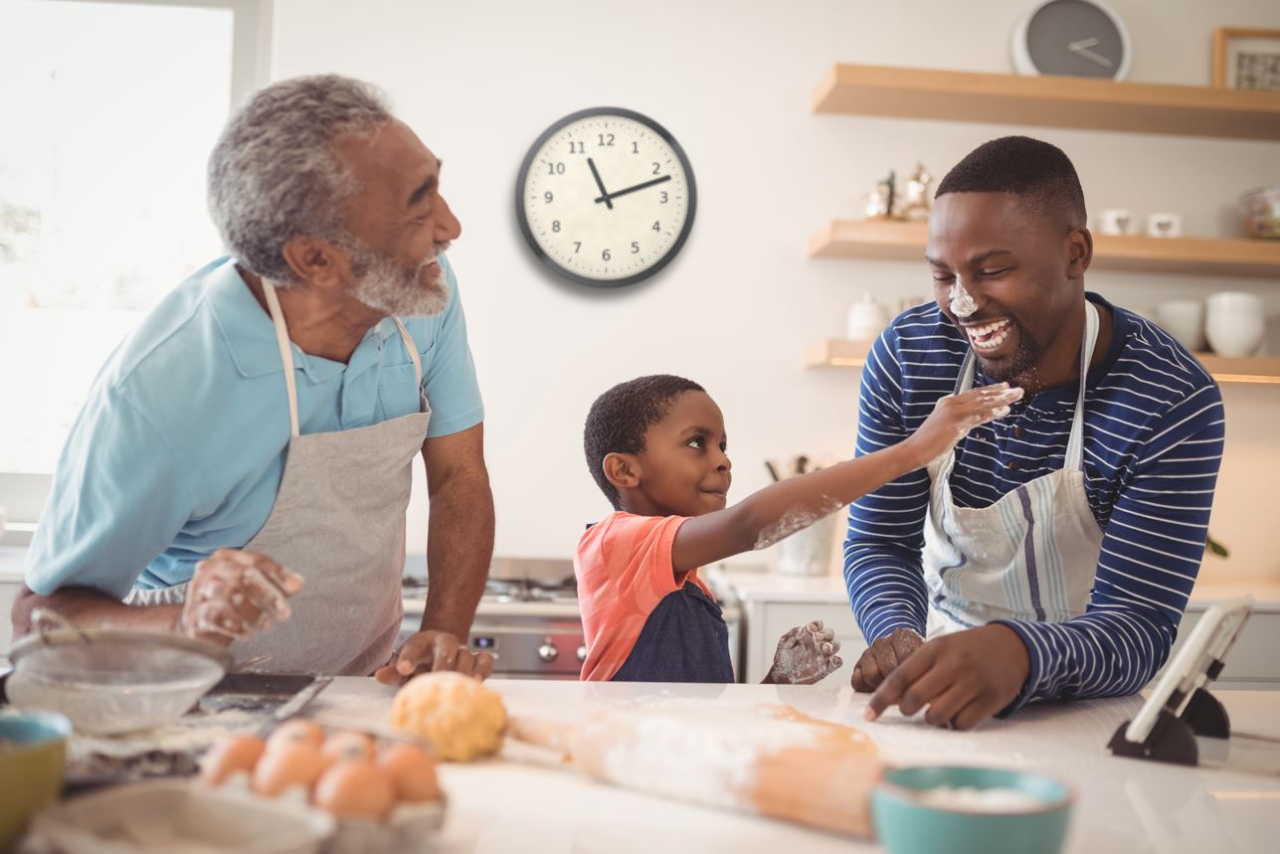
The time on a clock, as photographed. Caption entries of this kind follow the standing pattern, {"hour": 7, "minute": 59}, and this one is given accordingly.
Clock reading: {"hour": 11, "minute": 12}
